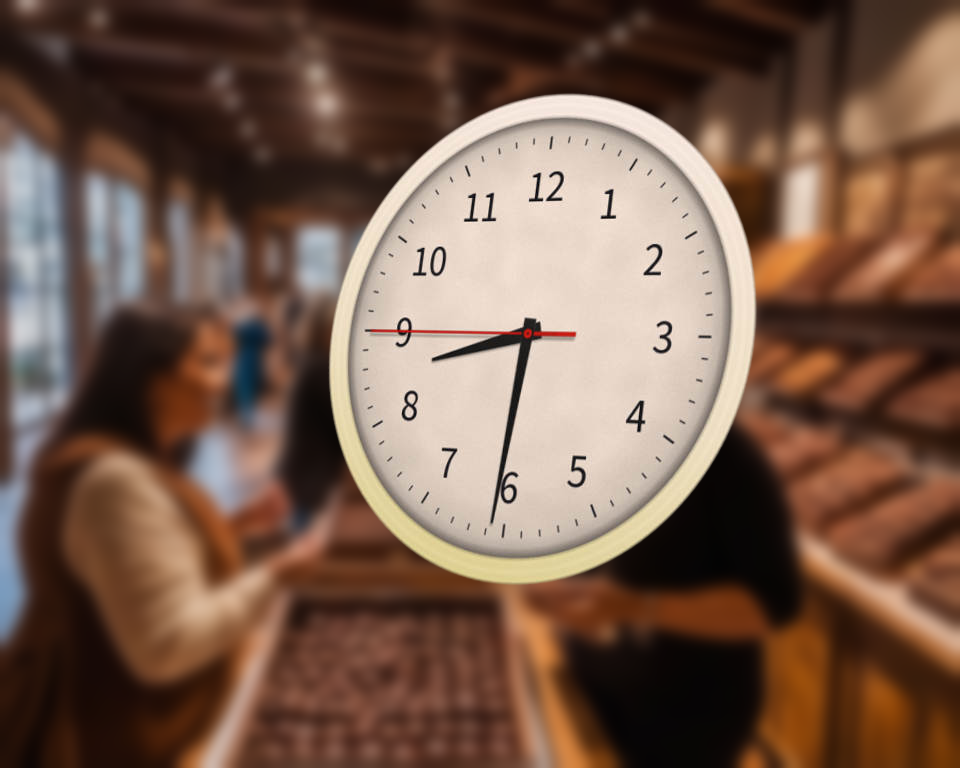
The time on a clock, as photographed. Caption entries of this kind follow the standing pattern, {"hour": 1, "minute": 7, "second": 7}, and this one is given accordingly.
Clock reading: {"hour": 8, "minute": 30, "second": 45}
